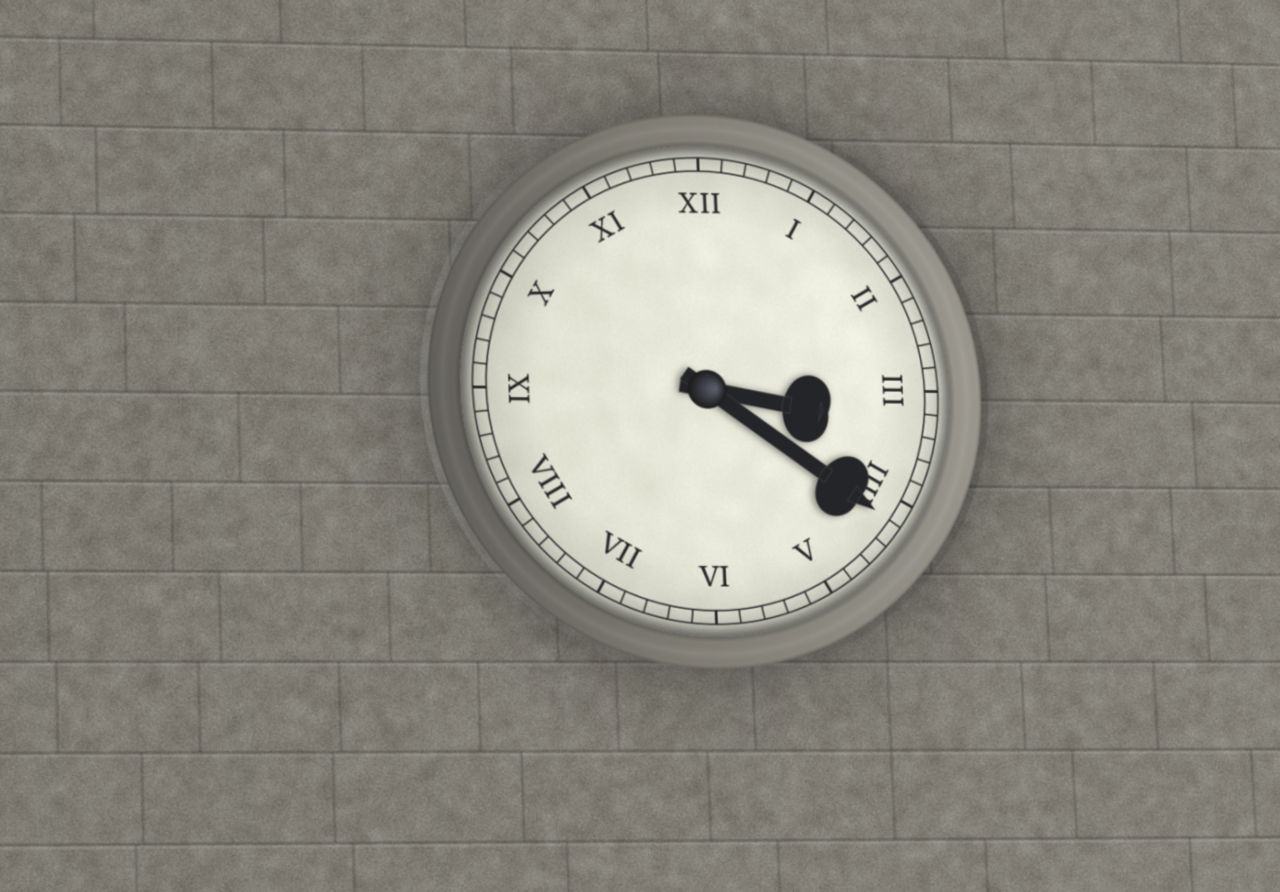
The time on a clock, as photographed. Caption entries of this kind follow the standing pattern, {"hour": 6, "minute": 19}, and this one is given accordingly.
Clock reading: {"hour": 3, "minute": 21}
